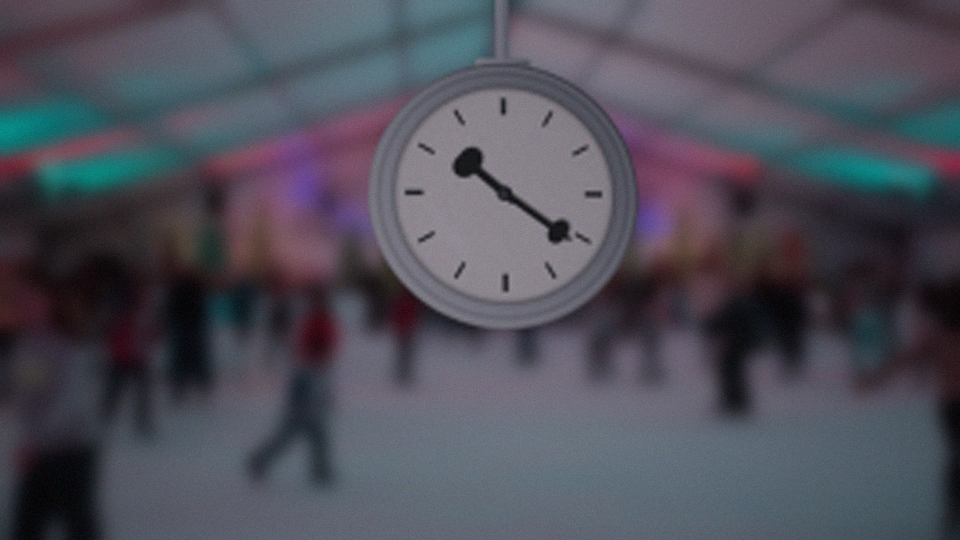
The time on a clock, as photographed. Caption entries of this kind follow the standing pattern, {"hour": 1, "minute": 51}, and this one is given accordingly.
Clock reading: {"hour": 10, "minute": 21}
